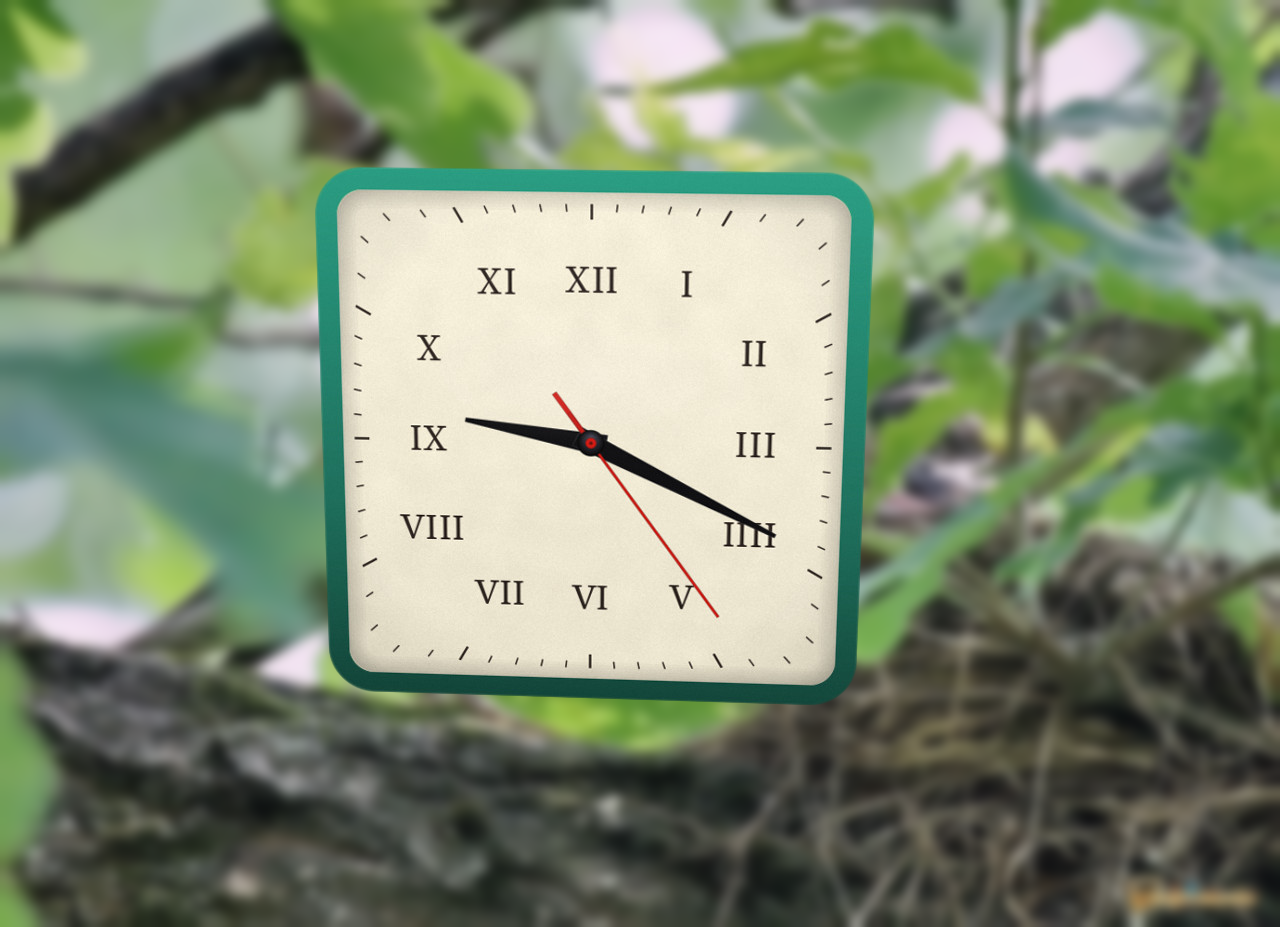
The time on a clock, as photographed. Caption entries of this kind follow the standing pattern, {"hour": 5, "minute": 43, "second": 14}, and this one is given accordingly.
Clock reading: {"hour": 9, "minute": 19, "second": 24}
